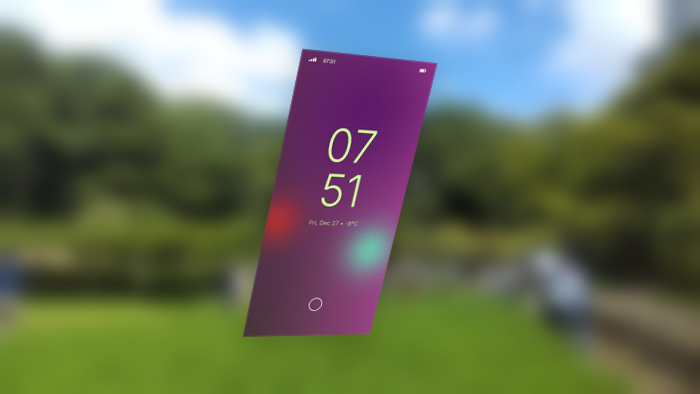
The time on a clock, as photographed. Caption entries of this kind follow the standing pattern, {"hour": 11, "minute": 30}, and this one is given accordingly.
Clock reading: {"hour": 7, "minute": 51}
